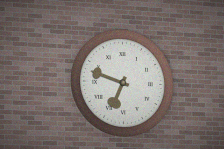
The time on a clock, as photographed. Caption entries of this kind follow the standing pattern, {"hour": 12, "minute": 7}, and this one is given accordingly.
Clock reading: {"hour": 6, "minute": 48}
